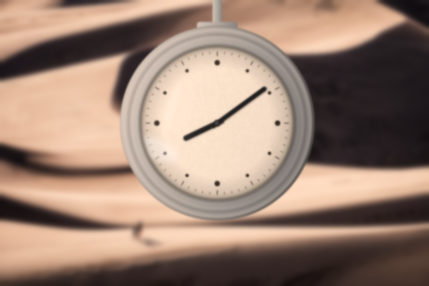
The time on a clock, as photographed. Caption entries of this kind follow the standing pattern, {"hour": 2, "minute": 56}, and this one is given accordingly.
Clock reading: {"hour": 8, "minute": 9}
